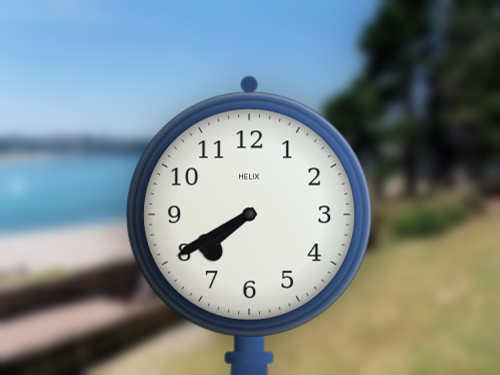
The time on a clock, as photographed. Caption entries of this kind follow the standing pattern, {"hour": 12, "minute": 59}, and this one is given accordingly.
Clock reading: {"hour": 7, "minute": 40}
